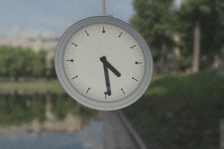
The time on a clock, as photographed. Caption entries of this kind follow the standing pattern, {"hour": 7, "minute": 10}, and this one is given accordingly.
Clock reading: {"hour": 4, "minute": 29}
